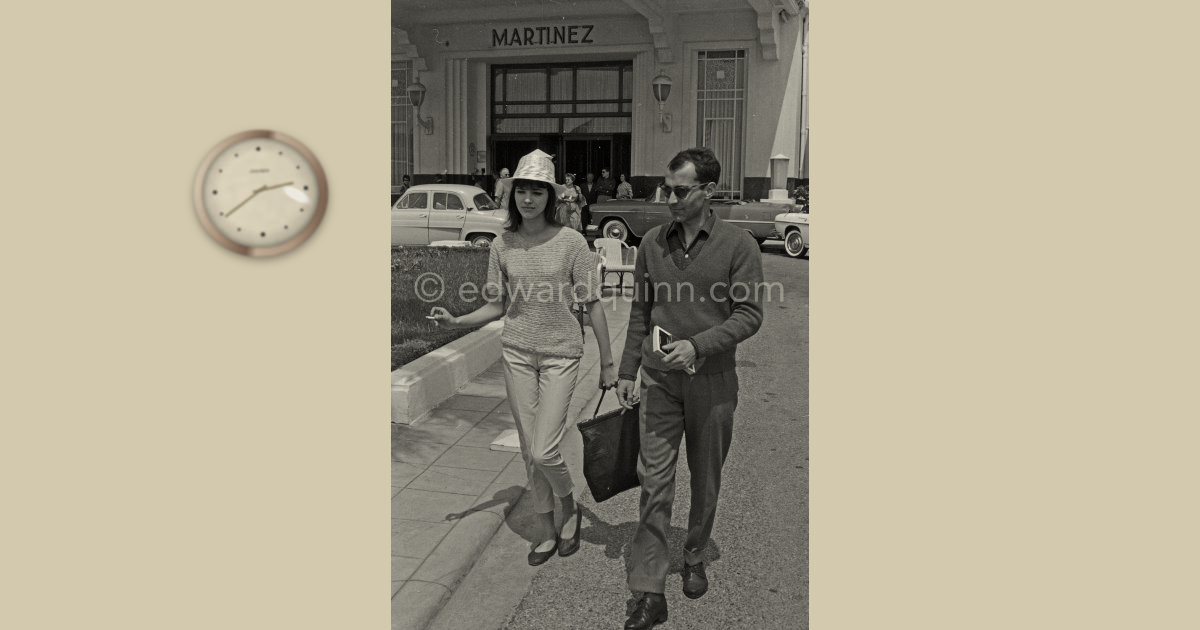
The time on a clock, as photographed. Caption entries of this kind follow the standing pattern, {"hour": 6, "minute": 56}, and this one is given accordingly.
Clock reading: {"hour": 2, "minute": 39}
